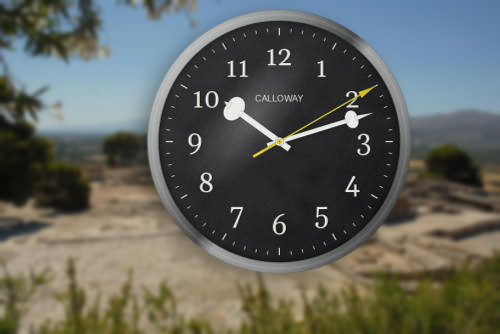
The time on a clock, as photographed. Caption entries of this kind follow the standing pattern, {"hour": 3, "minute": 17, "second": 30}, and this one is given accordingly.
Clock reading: {"hour": 10, "minute": 12, "second": 10}
